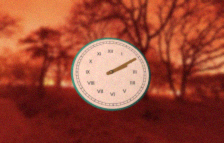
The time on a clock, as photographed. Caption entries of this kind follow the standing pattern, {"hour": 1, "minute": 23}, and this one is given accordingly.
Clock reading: {"hour": 2, "minute": 10}
